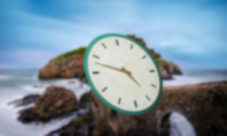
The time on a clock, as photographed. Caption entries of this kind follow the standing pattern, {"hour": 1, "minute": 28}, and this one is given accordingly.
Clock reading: {"hour": 4, "minute": 48}
